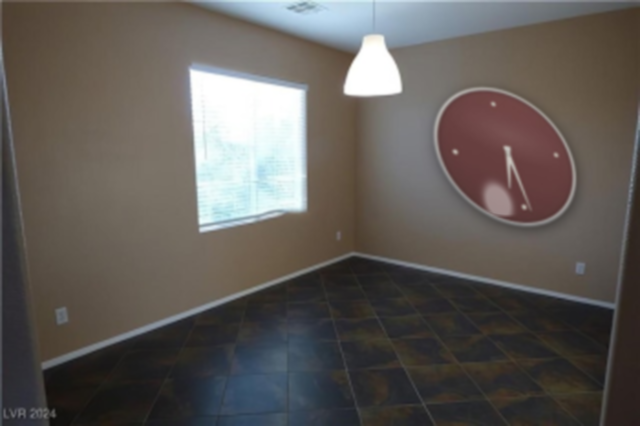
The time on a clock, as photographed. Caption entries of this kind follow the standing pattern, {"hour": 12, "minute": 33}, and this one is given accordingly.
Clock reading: {"hour": 6, "minute": 29}
